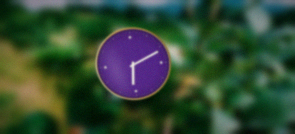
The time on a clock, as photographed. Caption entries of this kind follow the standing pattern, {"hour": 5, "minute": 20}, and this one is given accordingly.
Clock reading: {"hour": 6, "minute": 11}
